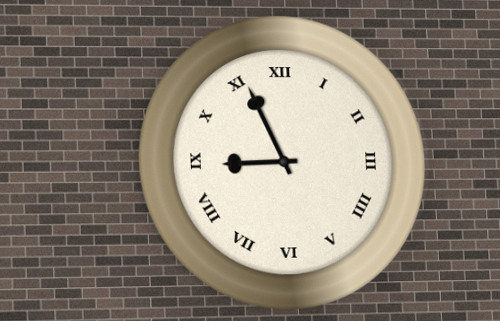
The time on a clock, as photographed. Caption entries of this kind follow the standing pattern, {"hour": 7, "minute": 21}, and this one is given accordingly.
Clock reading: {"hour": 8, "minute": 56}
